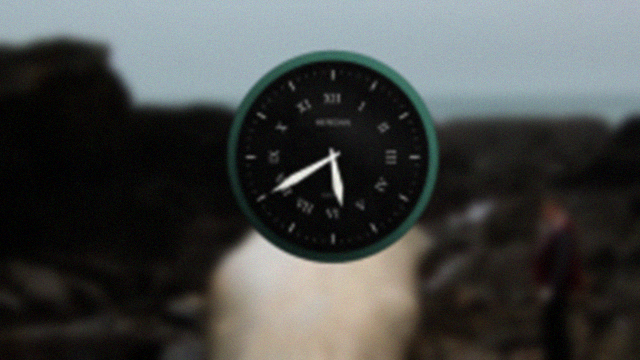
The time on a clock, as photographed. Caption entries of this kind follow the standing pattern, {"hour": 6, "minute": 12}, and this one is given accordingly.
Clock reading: {"hour": 5, "minute": 40}
